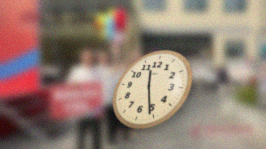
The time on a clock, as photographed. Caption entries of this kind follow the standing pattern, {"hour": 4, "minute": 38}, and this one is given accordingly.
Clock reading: {"hour": 11, "minute": 26}
